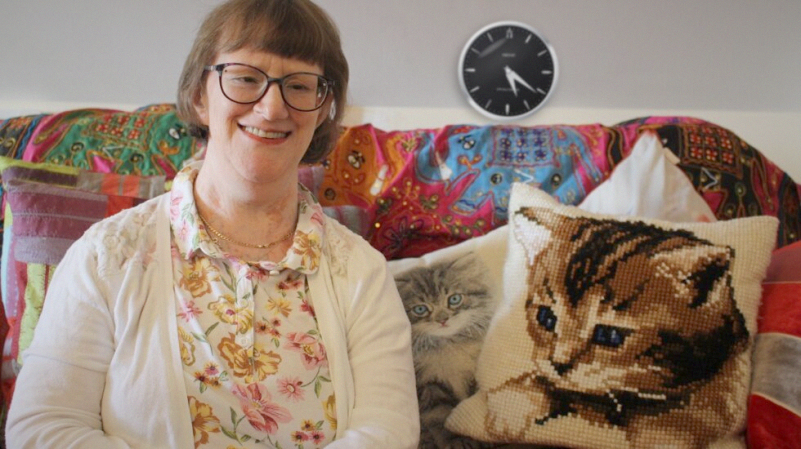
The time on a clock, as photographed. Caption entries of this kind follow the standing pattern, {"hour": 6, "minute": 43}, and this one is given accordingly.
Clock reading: {"hour": 5, "minute": 21}
